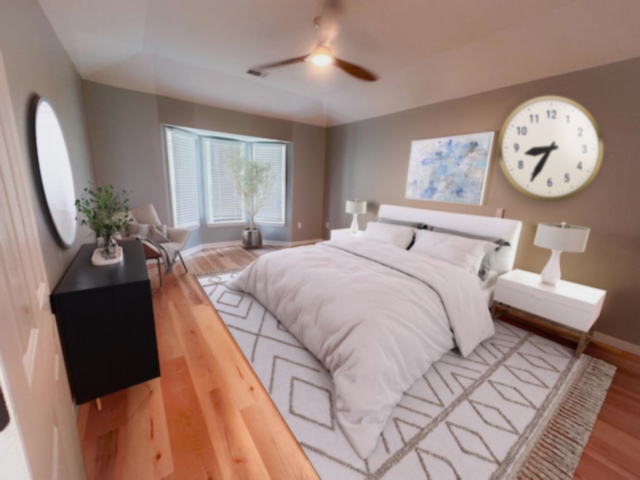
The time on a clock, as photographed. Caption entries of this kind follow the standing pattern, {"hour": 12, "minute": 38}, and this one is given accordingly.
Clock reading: {"hour": 8, "minute": 35}
